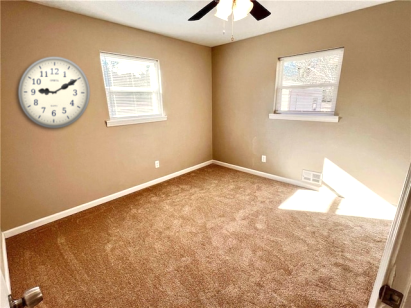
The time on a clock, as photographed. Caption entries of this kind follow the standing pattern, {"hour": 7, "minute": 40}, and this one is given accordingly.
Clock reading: {"hour": 9, "minute": 10}
